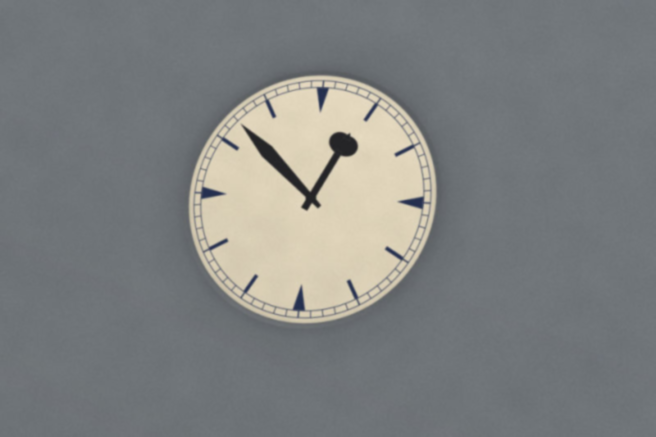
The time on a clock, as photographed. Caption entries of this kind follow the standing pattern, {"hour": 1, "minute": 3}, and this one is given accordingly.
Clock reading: {"hour": 12, "minute": 52}
